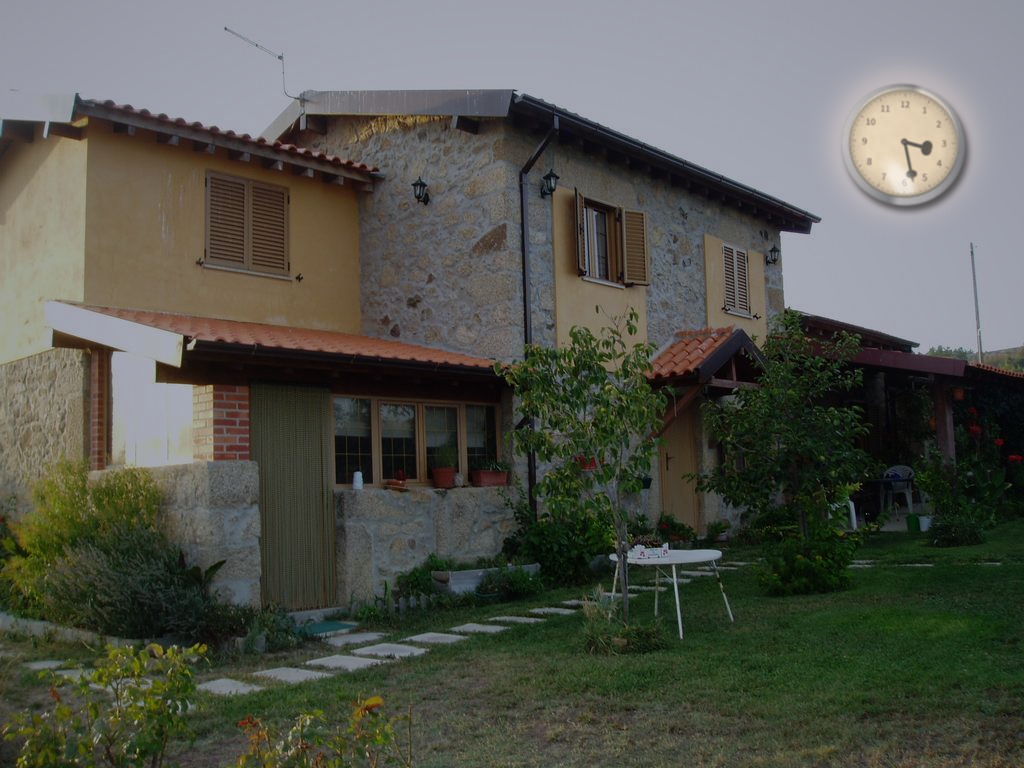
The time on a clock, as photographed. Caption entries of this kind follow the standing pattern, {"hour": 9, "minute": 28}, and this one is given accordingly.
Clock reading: {"hour": 3, "minute": 28}
